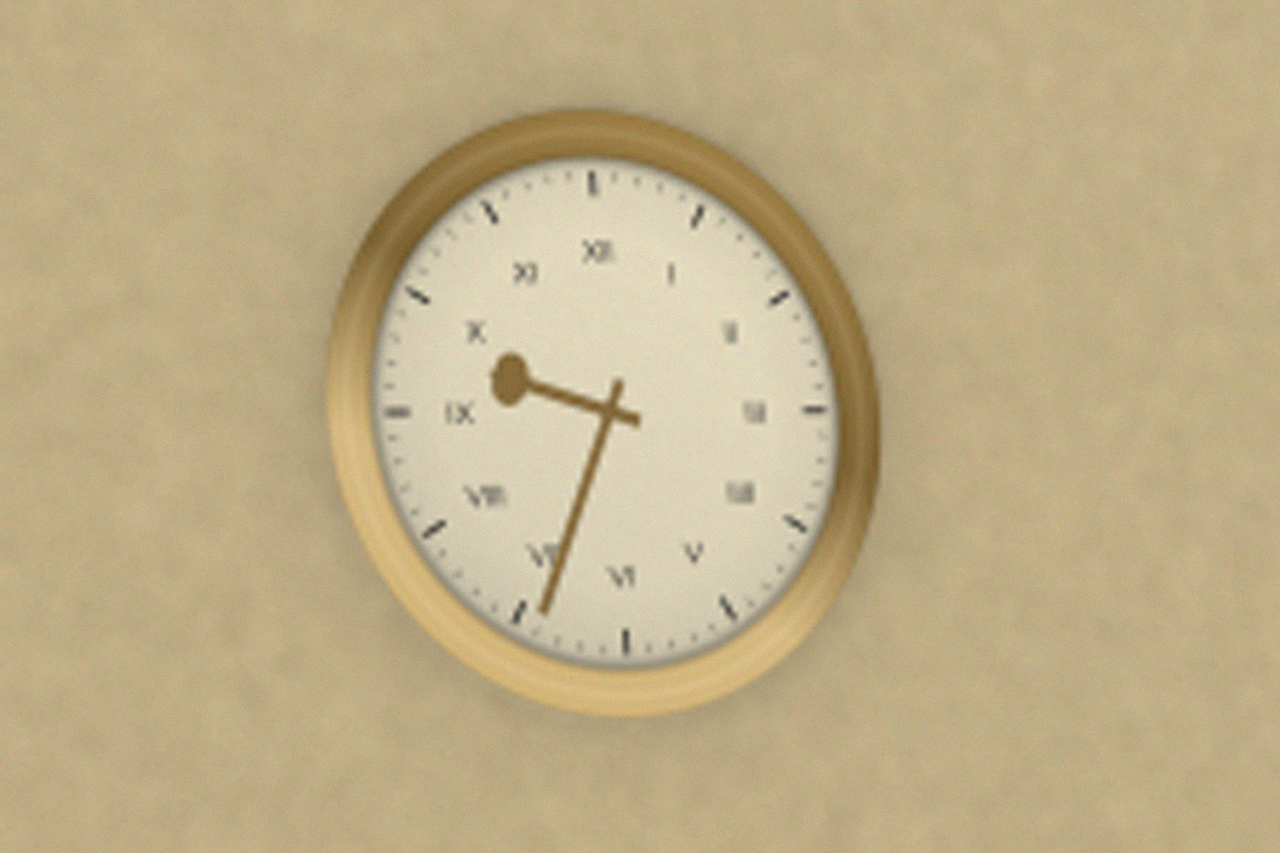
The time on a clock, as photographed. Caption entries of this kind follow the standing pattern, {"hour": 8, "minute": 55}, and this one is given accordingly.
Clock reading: {"hour": 9, "minute": 34}
